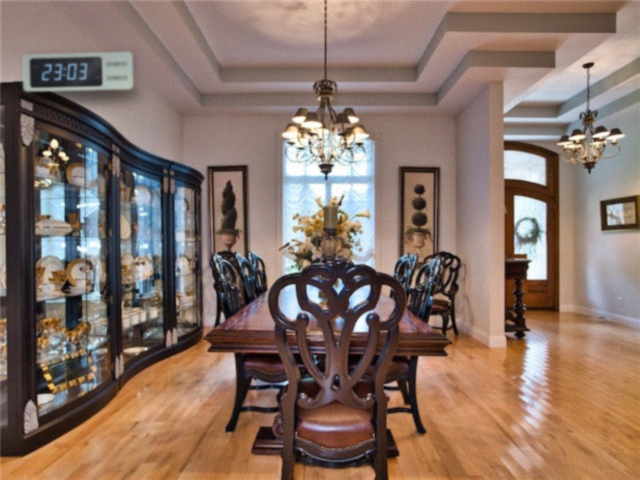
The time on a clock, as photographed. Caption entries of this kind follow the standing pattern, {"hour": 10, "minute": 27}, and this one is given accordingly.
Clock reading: {"hour": 23, "minute": 3}
